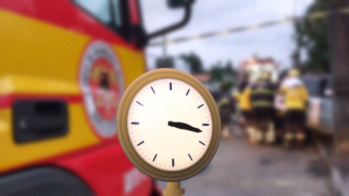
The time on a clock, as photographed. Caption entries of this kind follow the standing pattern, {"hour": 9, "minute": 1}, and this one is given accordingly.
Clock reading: {"hour": 3, "minute": 17}
